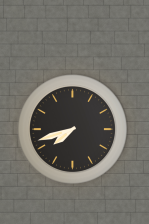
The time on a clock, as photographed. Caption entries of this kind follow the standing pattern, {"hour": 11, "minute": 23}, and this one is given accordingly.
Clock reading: {"hour": 7, "minute": 42}
